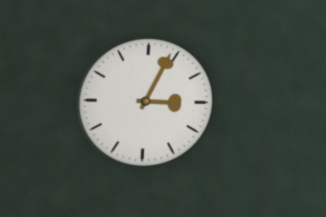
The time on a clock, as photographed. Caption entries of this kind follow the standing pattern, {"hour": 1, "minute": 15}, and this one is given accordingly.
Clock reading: {"hour": 3, "minute": 4}
